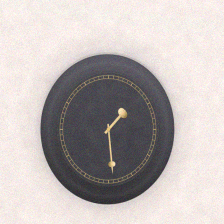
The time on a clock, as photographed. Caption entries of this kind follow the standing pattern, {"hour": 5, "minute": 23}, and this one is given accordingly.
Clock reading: {"hour": 1, "minute": 29}
